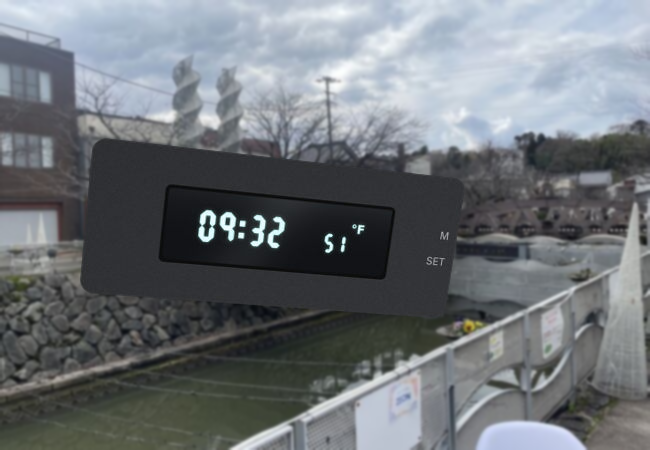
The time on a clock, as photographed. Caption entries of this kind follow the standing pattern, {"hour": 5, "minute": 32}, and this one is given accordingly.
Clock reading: {"hour": 9, "minute": 32}
